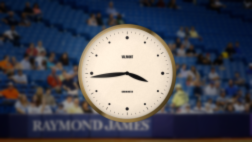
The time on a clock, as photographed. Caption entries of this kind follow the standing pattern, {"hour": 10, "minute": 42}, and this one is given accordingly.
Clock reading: {"hour": 3, "minute": 44}
